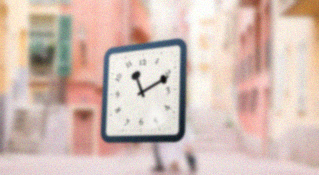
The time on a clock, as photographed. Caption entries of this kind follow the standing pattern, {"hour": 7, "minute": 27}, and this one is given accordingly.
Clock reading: {"hour": 11, "minute": 11}
